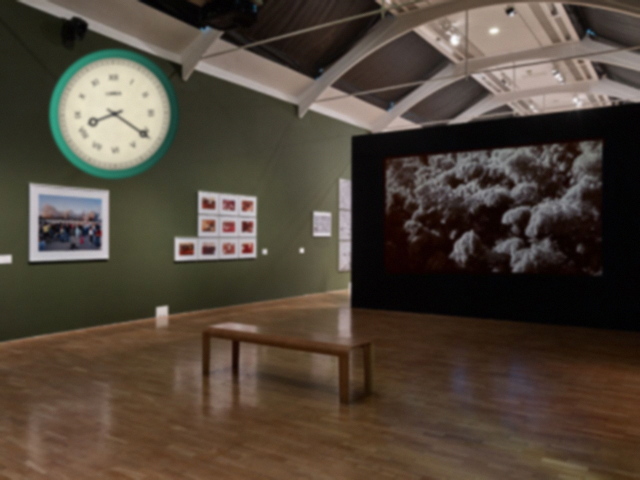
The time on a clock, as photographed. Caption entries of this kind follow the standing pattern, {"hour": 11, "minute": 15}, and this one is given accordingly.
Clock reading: {"hour": 8, "minute": 21}
